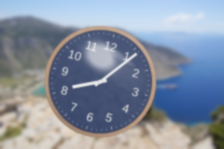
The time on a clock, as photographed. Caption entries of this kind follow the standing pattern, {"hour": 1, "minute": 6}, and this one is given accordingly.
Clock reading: {"hour": 8, "minute": 6}
